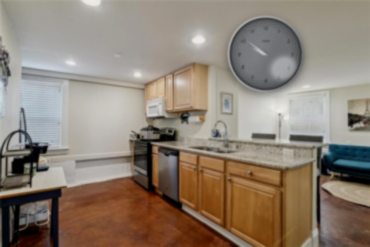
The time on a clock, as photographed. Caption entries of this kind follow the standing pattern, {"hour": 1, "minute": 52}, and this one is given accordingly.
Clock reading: {"hour": 9, "minute": 51}
